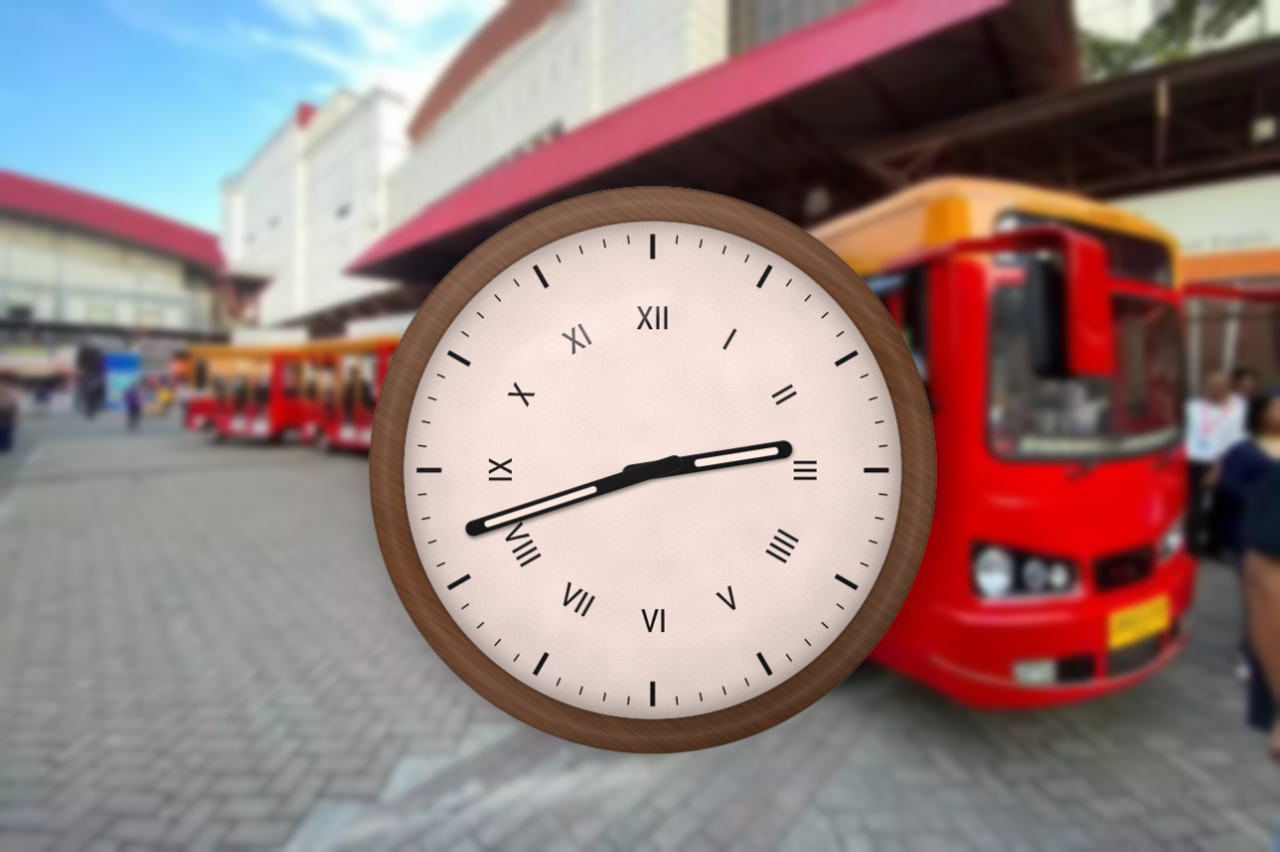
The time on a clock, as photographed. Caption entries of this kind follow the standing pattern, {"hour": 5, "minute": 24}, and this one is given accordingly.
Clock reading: {"hour": 2, "minute": 42}
